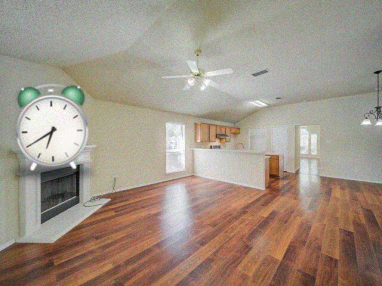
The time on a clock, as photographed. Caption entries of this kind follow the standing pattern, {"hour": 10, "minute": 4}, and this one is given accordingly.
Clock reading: {"hour": 6, "minute": 40}
